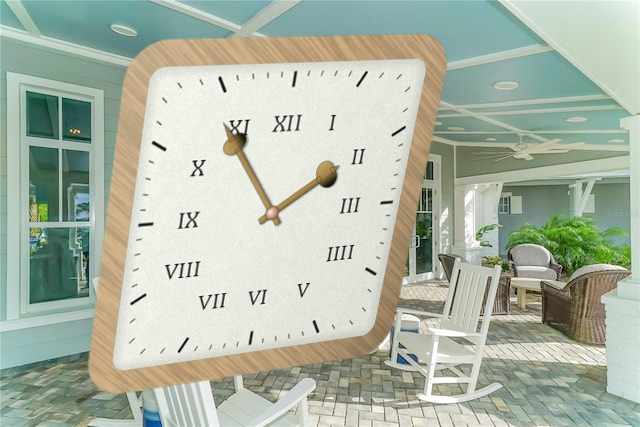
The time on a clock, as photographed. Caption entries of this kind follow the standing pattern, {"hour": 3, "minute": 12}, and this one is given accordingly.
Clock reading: {"hour": 1, "minute": 54}
